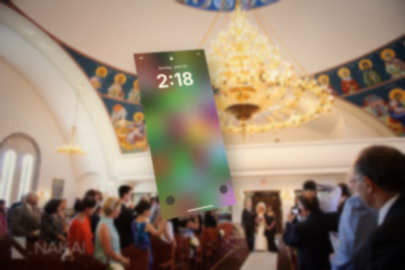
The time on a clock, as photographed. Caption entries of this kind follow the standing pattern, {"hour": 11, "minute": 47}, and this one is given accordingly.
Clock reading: {"hour": 2, "minute": 18}
